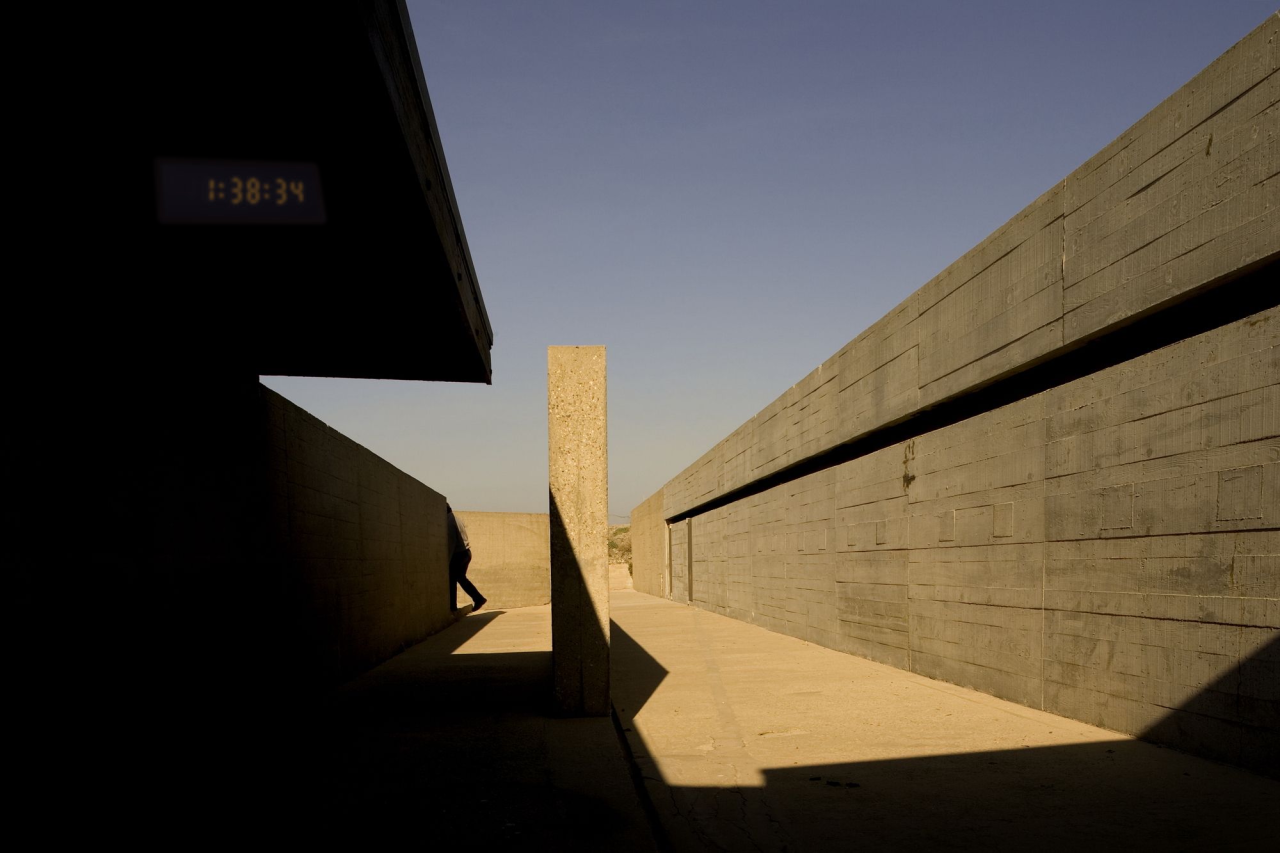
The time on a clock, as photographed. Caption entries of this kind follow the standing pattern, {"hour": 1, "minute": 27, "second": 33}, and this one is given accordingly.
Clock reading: {"hour": 1, "minute": 38, "second": 34}
